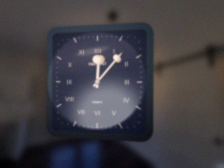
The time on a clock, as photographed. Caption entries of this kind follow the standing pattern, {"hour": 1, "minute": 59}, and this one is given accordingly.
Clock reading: {"hour": 12, "minute": 7}
